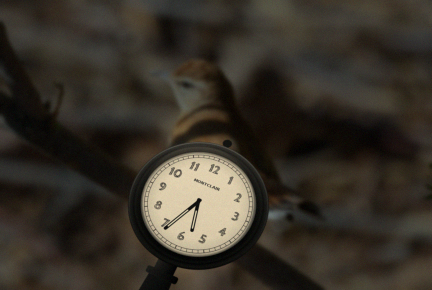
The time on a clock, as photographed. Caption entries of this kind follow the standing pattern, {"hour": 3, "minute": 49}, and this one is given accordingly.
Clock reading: {"hour": 5, "minute": 34}
